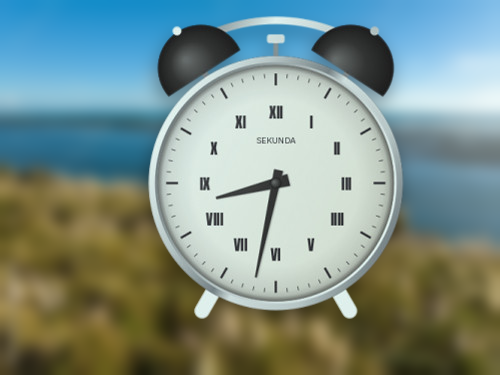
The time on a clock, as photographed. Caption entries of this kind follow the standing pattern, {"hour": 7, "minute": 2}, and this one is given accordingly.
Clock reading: {"hour": 8, "minute": 32}
